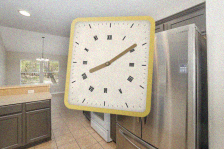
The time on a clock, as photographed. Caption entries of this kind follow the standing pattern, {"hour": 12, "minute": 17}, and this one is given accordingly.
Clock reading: {"hour": 8, "minute": 9}
